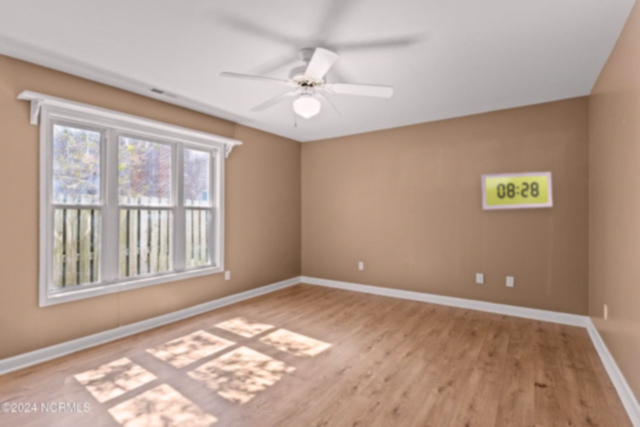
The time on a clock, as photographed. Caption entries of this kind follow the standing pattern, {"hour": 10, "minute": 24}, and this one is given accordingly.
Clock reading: {"hour": 8, "minute": 28}
